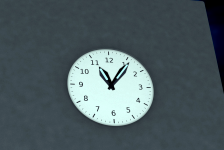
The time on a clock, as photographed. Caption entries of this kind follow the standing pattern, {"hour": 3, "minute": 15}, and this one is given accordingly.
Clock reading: {"hour": 11, "minute": 6}
